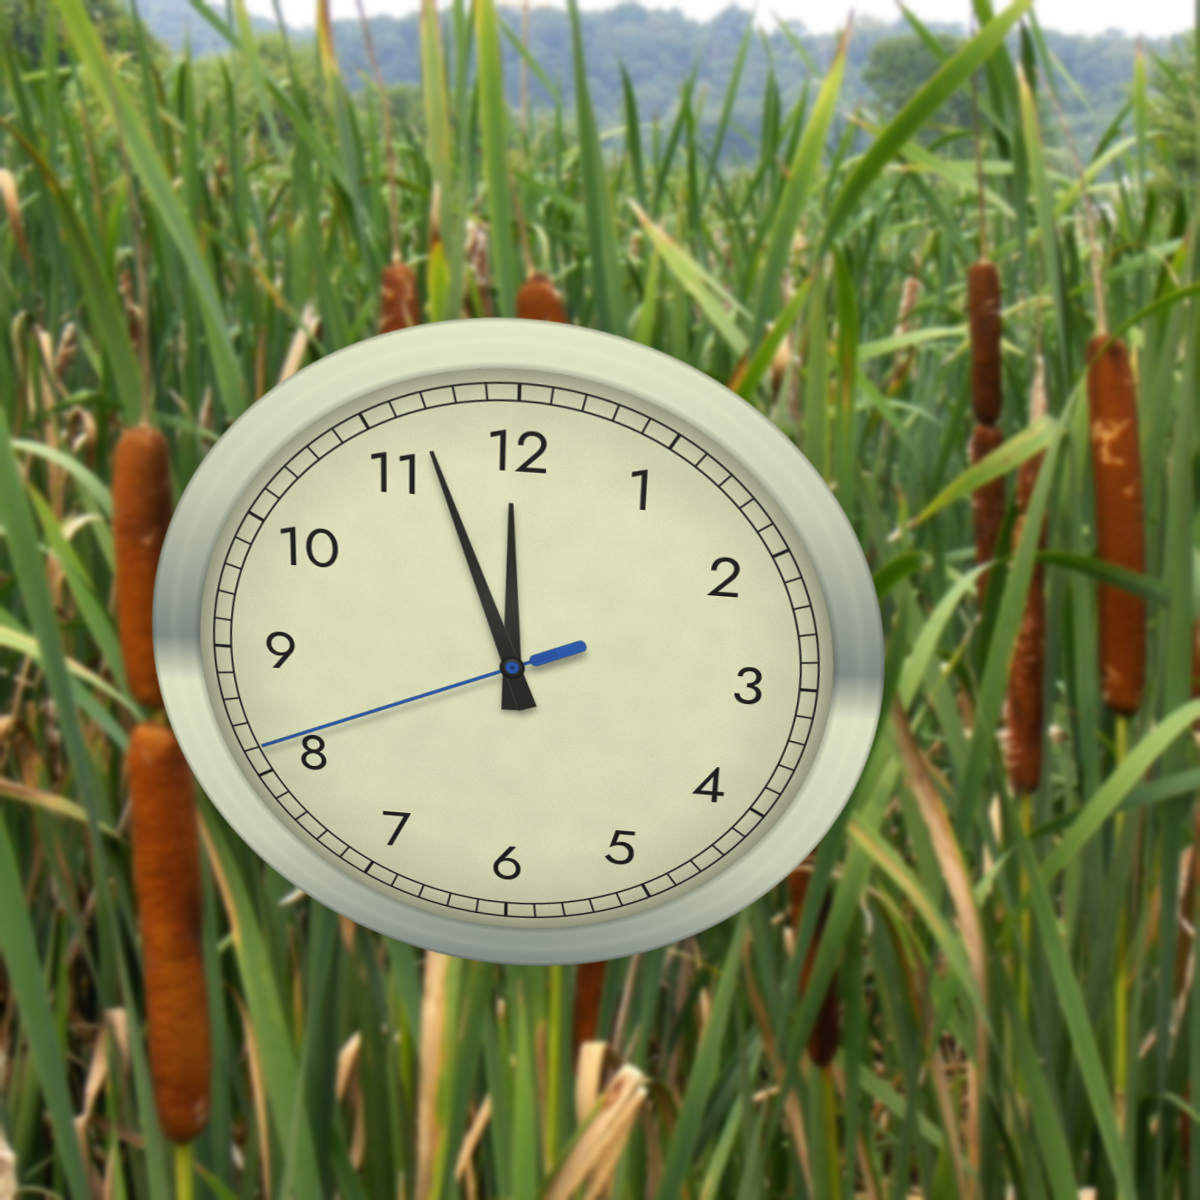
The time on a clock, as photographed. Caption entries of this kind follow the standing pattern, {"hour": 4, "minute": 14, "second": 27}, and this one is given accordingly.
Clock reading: {"hour": 11, "minute": 56, "second": 41}
